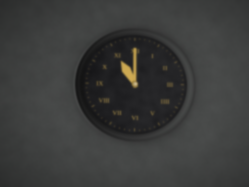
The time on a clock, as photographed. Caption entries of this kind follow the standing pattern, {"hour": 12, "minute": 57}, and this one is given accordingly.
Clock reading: {"hour": 11, "minute": 0}
